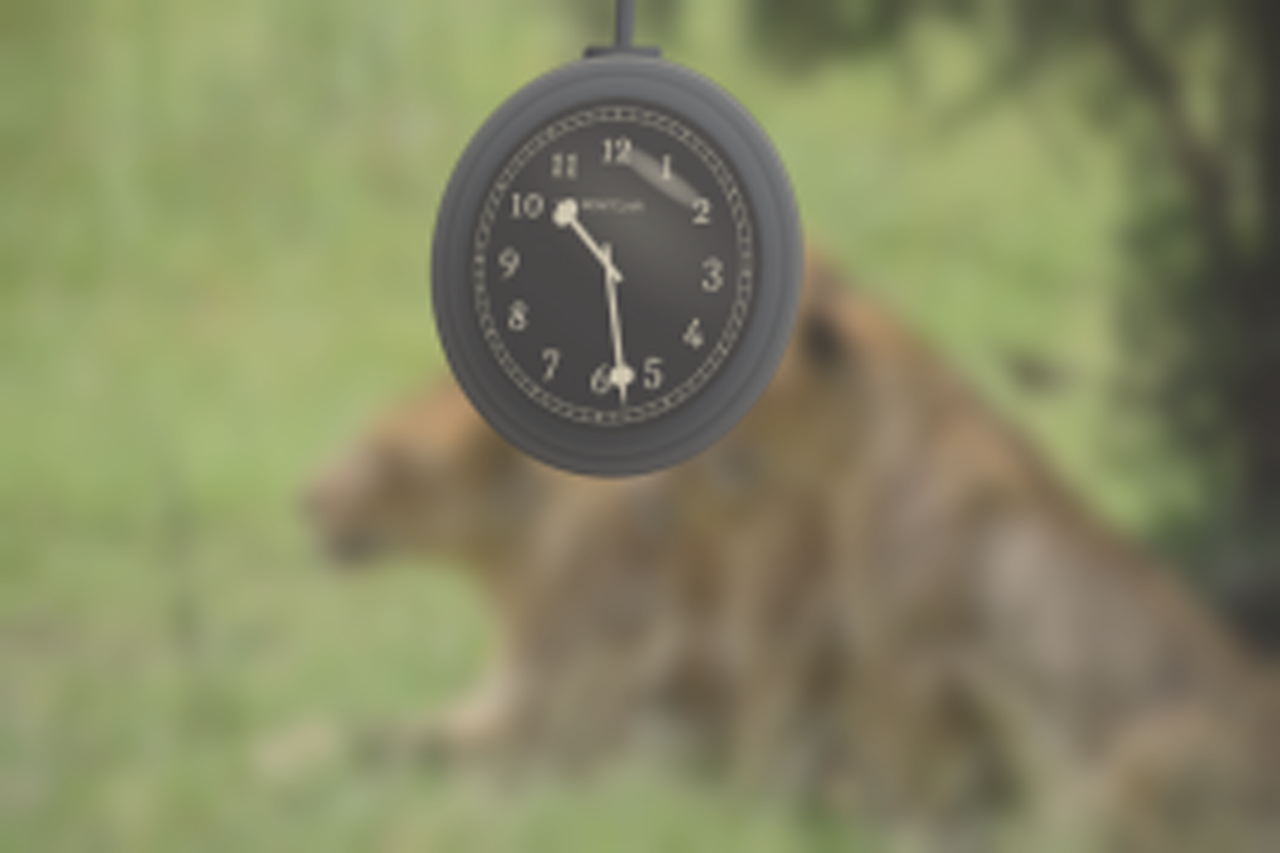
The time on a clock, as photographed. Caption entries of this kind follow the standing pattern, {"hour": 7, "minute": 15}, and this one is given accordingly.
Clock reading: {"hour": 10, "minute": 28}
